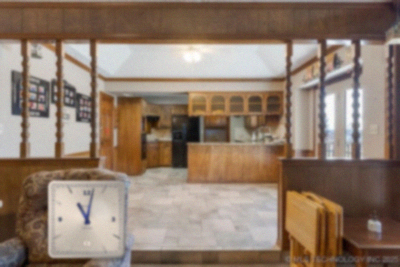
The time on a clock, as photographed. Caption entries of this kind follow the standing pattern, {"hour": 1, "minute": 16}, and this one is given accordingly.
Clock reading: {"hour": 11, "minute": 2}
